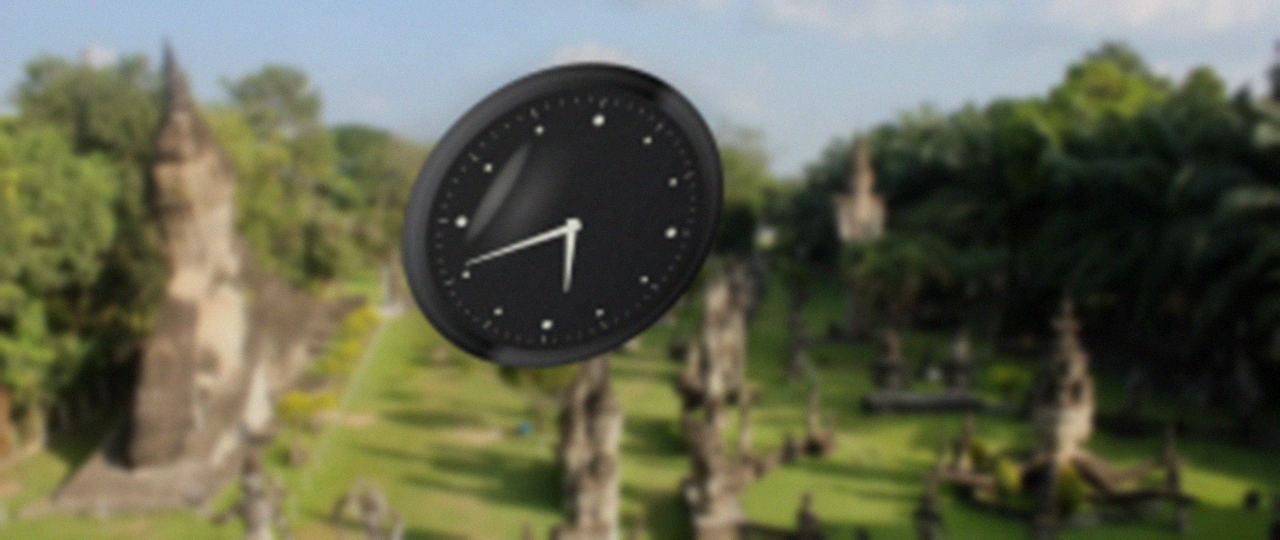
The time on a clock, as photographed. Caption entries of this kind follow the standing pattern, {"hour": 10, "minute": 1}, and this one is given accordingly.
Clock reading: {"hour": 5, "minute": 41}
